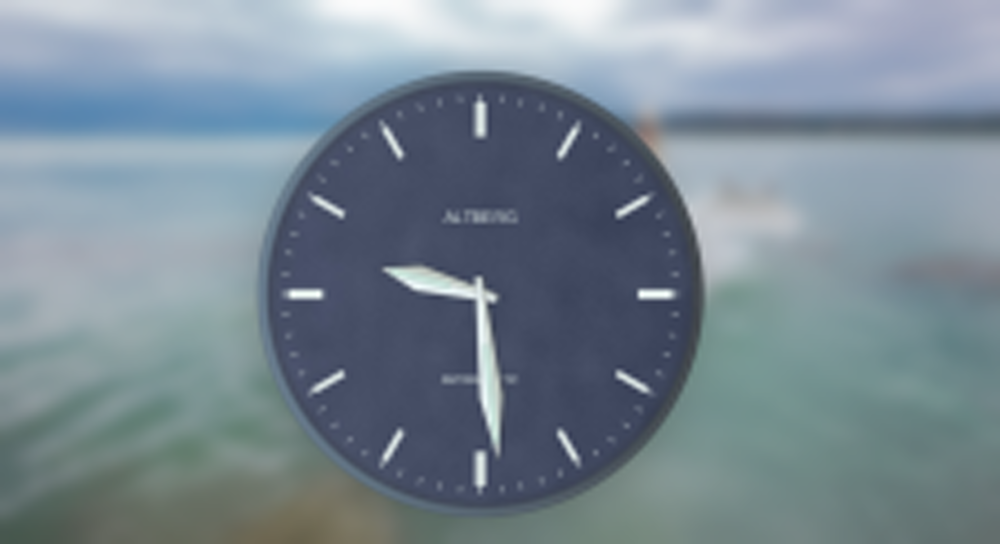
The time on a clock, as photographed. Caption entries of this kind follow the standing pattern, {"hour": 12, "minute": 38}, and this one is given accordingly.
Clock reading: {"hour": 9, "minute": 29}
